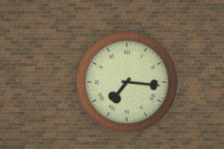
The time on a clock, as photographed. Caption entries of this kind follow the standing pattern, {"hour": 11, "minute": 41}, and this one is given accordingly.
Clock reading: {"hour": 7, "minute": 16}
